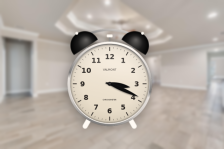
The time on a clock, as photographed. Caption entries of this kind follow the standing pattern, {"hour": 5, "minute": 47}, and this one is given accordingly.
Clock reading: {"hour": 3, "minute": 19}
